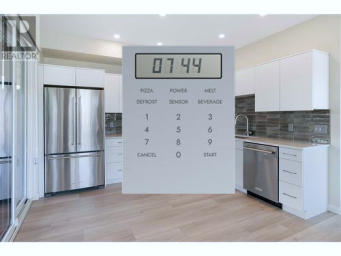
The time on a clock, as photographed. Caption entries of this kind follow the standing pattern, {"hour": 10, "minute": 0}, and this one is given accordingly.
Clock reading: {"hour": 7, "minute": 44}
